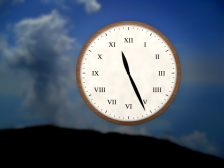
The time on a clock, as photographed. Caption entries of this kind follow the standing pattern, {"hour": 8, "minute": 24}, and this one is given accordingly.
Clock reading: {"hour": 11, "minute": 26}
